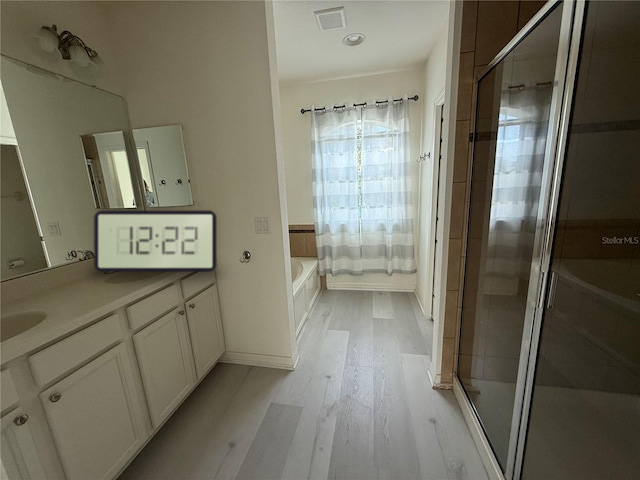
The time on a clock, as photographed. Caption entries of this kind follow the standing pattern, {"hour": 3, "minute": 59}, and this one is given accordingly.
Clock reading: {"hour": 12, "minute": 22}
